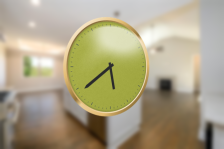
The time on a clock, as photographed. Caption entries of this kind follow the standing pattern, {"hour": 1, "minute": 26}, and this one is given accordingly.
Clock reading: {"hour": 5, "minute": 39}
